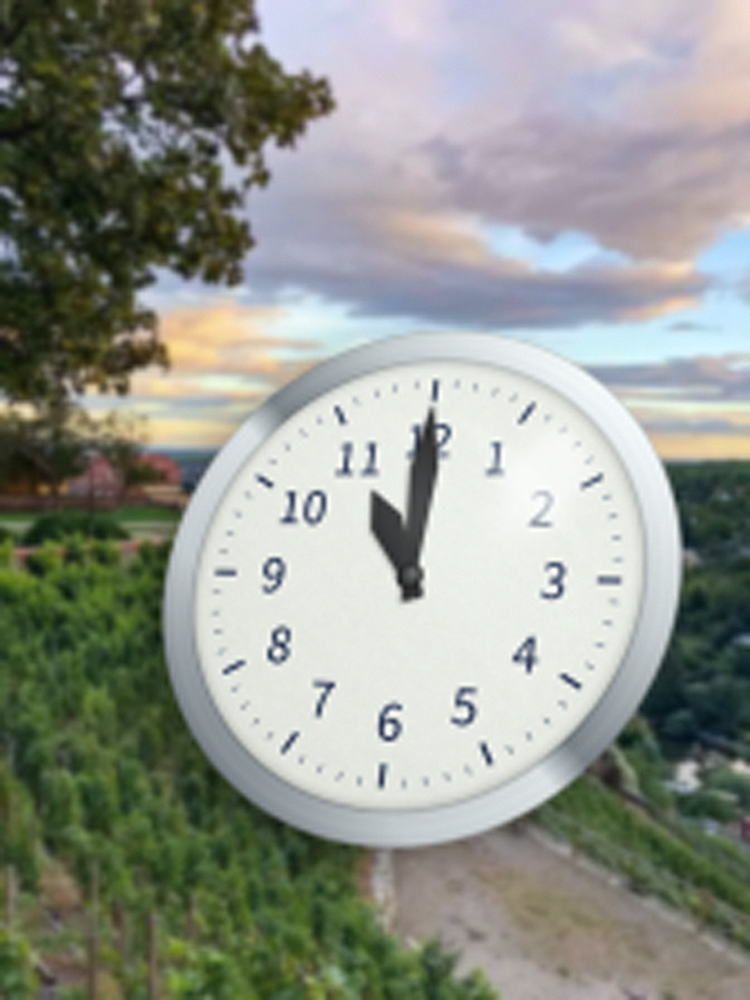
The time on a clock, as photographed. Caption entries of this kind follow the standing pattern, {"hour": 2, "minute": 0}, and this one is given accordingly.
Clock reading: {"hour": 11, "minute": 0}
